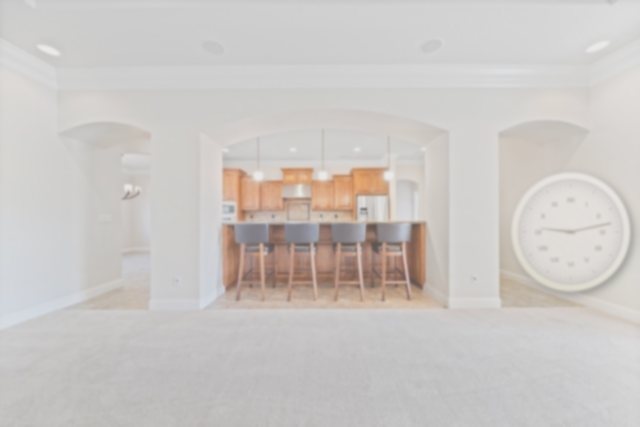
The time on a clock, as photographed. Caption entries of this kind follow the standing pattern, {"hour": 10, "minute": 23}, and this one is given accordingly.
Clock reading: {"hour": 9, "minute": 13}
